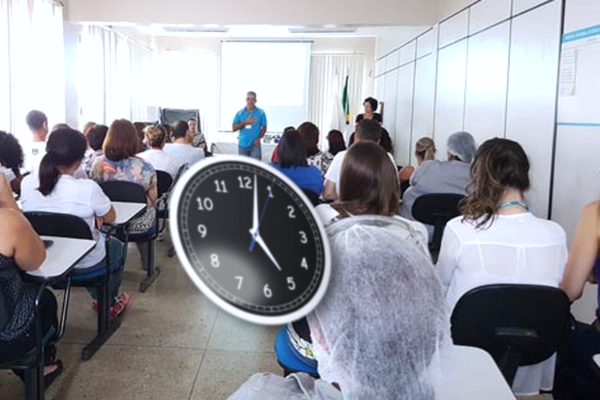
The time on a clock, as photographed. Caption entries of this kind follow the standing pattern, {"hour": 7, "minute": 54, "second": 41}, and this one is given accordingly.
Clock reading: {"hour": 5, "minute": 2, "second": 5}
